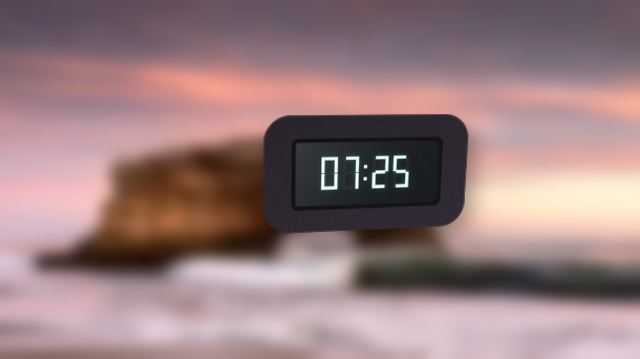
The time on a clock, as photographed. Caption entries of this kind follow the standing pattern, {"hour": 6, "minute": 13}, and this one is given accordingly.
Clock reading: {"hour": 7, "minute": 25}
